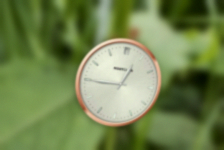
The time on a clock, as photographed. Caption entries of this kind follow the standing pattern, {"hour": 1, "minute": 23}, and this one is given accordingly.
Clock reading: {"hour": 12, "minute": 45}
